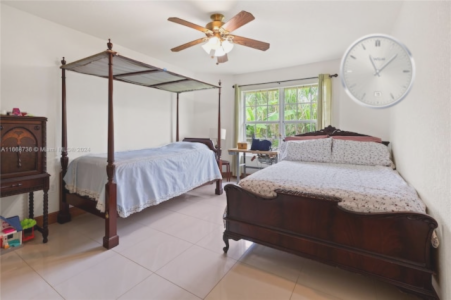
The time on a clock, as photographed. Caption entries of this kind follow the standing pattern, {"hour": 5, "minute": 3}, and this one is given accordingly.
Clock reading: {"hour": 11, "minute": 8}
